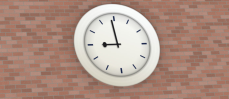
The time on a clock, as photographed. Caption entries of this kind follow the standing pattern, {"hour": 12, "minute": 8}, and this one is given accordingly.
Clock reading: {"hour": 8, "minute": 59}
